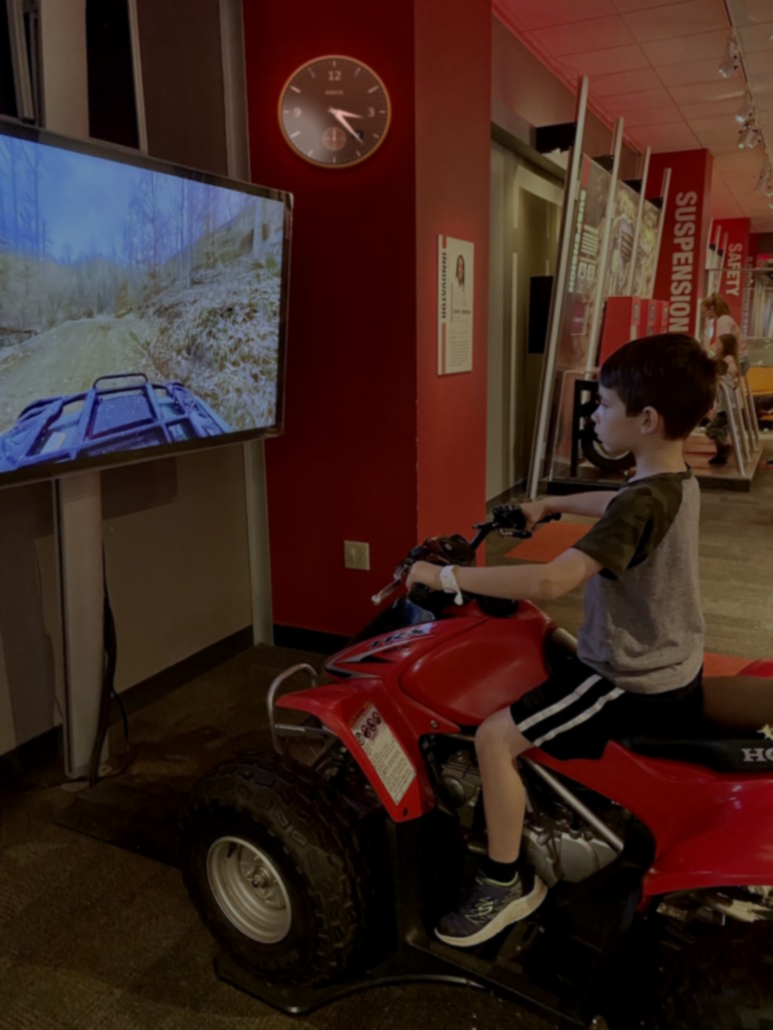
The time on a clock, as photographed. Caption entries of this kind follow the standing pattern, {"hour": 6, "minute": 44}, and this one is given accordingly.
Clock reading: {"hour": 3, "minute": 23}
